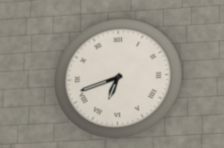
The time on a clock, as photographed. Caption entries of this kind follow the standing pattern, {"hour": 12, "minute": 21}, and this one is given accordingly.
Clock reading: {"hour": 6, "minute": 42}
